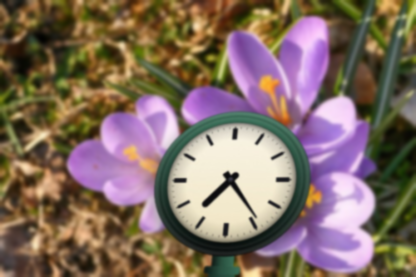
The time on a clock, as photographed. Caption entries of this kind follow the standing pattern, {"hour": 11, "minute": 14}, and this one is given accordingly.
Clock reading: {"hour": 7, "minute": 24}
